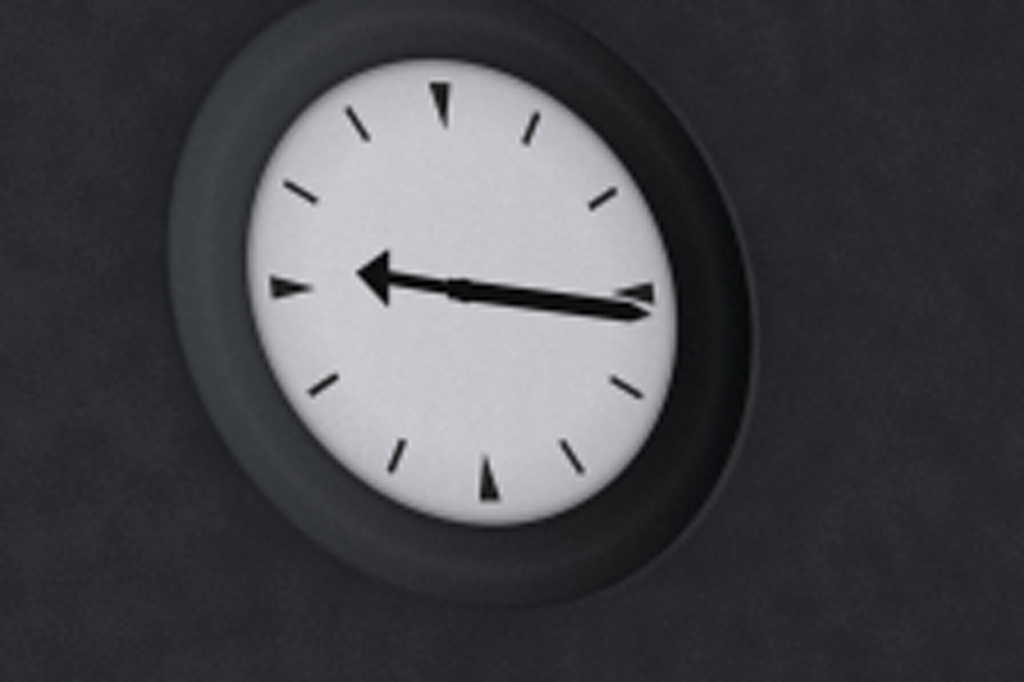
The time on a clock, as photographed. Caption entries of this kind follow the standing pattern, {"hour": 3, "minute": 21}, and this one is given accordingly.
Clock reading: {"hour": 9, "minute": 16}
